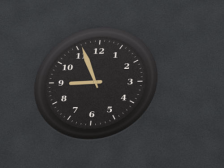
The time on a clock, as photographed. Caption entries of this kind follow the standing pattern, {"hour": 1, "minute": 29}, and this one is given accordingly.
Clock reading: {"hour": 8, "minute": 56}
